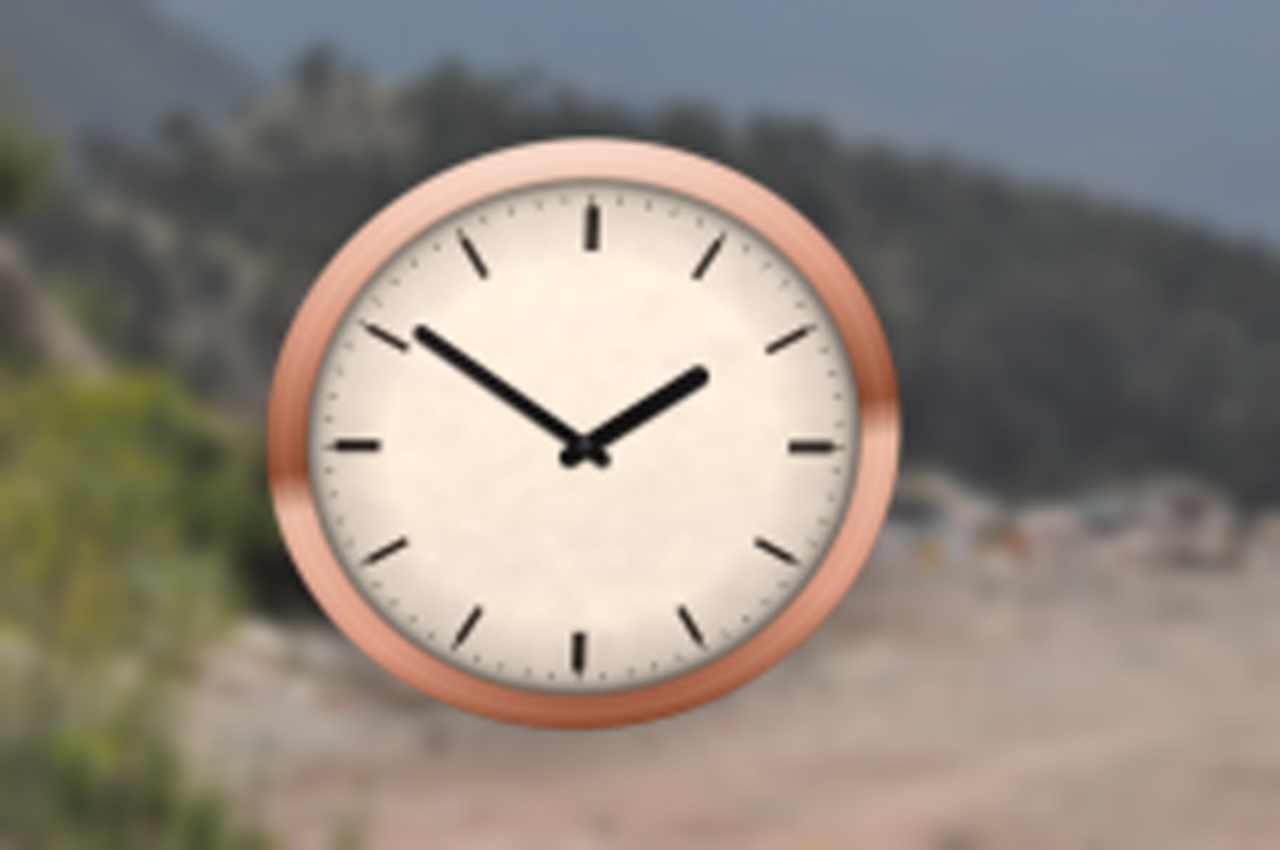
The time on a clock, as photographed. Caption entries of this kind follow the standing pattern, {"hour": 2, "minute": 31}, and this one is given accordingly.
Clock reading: {"hour": 1, "minute": 51}
